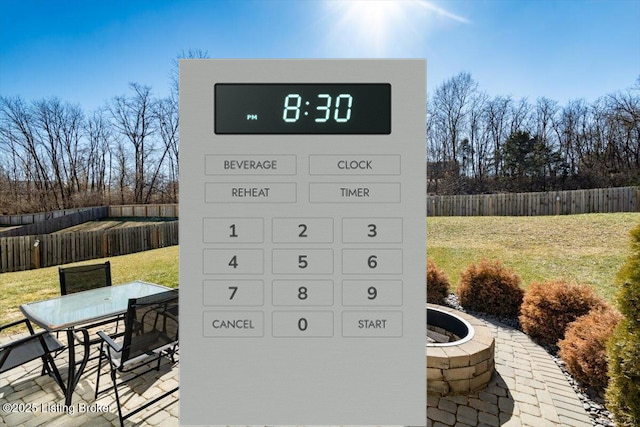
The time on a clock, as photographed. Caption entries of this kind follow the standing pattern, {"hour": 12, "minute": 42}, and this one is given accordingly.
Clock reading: {"hour": 8, "minute": 30}
